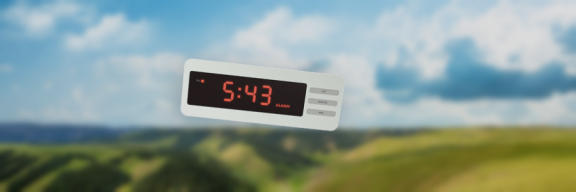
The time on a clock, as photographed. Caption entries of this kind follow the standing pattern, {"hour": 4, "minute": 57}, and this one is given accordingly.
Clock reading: {"hour": 5, "minute": 43}
